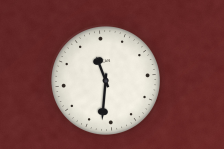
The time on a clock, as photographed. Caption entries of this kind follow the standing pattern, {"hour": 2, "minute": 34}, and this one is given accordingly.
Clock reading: {"hour": 11, "minute": 32}
